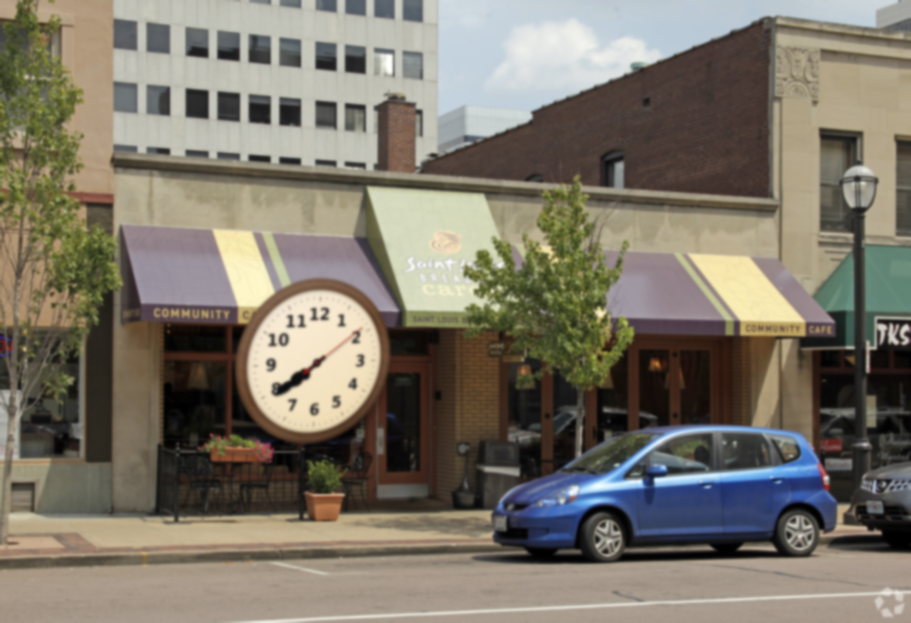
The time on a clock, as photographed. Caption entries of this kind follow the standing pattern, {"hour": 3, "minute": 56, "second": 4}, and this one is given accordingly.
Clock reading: {"hour": 7, "minute": 39, "second": 9}
